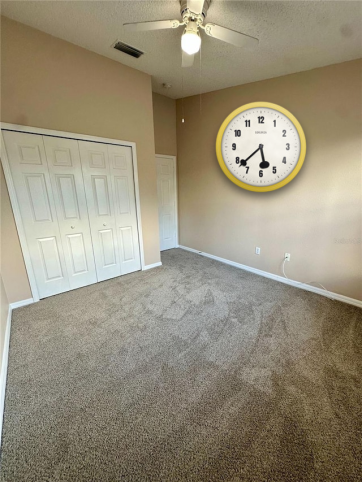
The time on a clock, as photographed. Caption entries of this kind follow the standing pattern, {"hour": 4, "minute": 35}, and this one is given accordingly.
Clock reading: {"hour": 5, "minute": 38}
